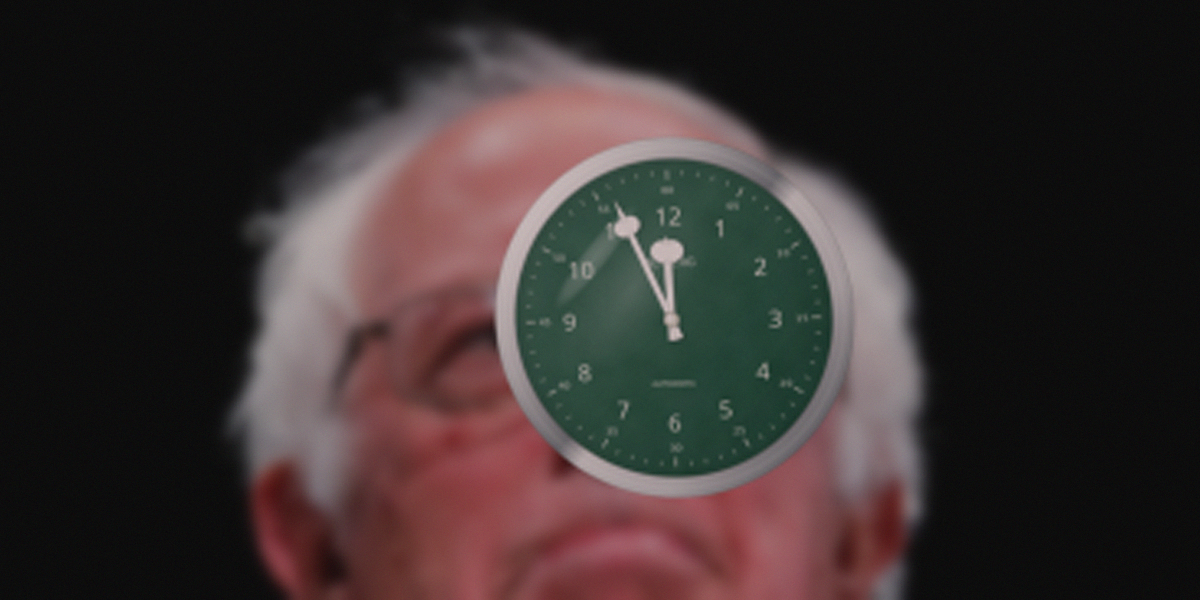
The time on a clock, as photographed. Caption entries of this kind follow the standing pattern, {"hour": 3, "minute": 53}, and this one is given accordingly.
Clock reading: {"hour": 11, "minute": 56}
